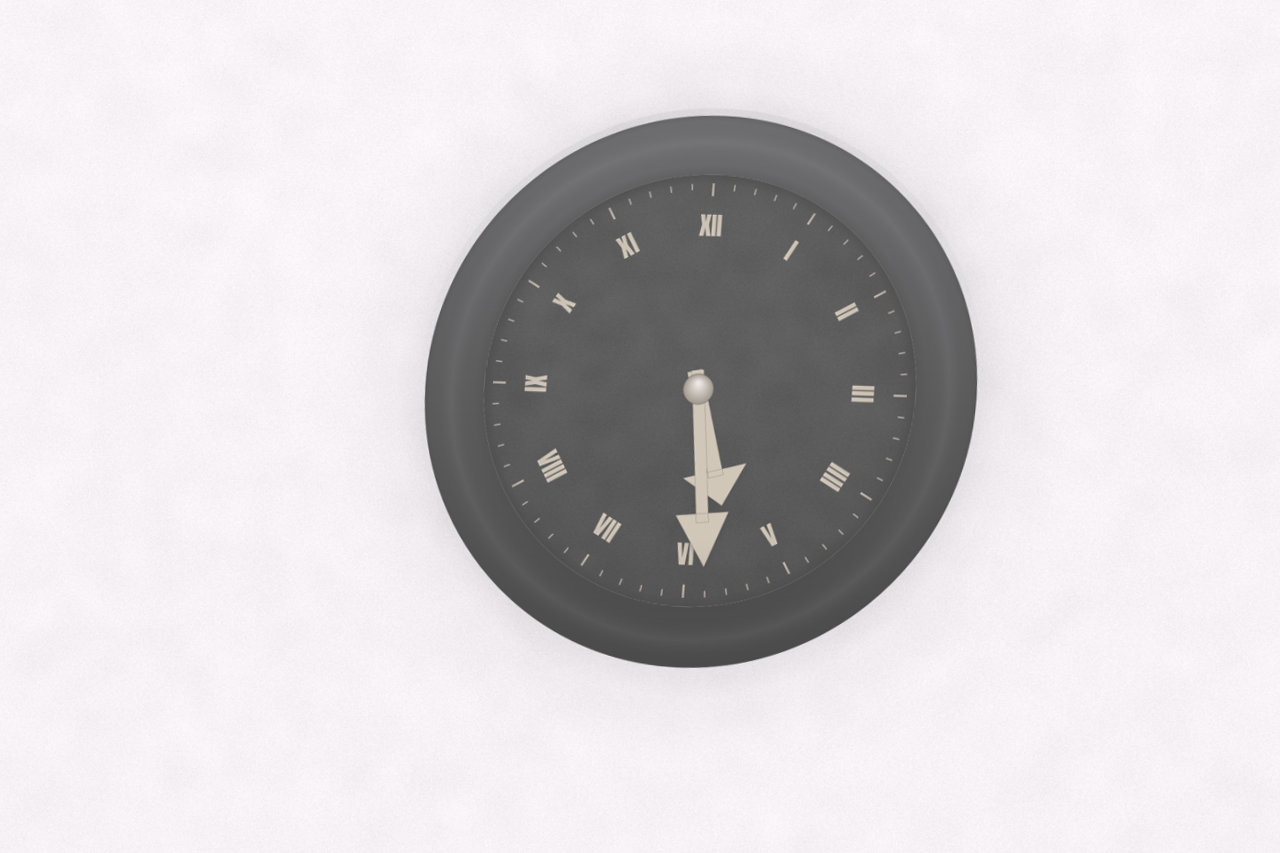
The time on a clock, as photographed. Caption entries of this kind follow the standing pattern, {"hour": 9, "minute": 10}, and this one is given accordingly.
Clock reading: {"hour": 5, "minute": 29}
